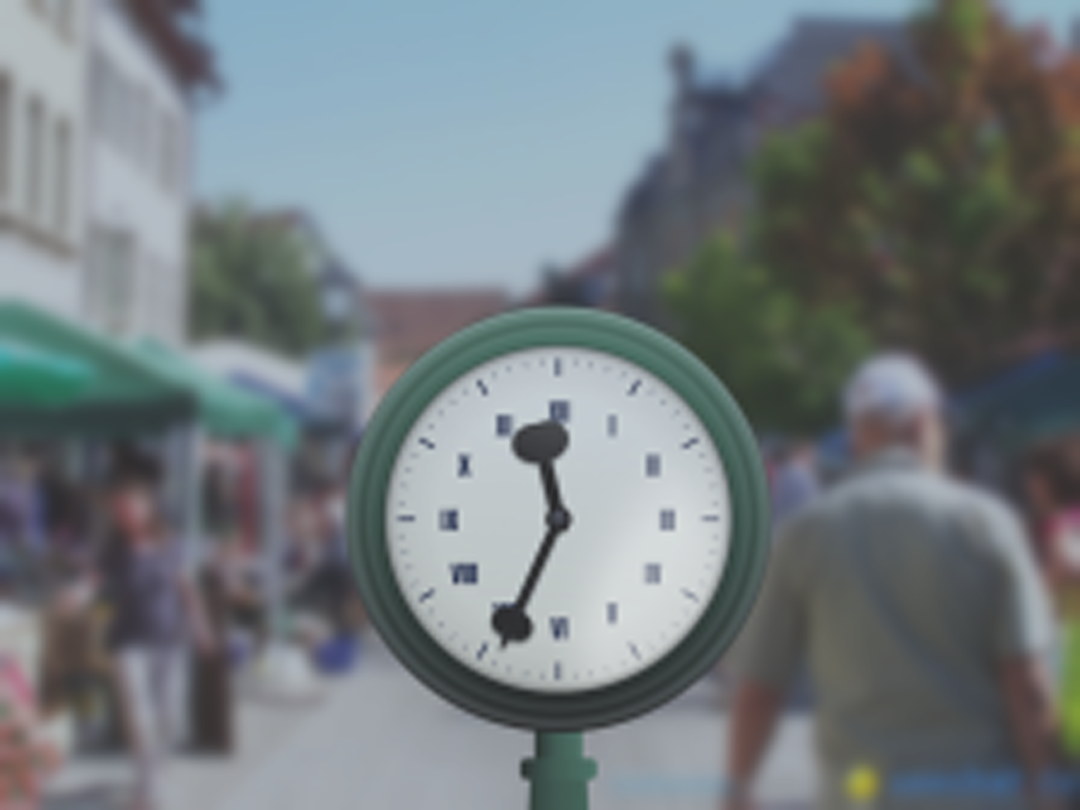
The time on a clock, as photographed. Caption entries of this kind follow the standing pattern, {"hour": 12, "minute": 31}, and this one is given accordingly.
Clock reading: {"hour": 11, "minute": 34}
